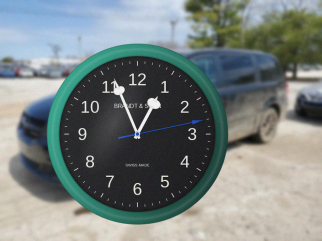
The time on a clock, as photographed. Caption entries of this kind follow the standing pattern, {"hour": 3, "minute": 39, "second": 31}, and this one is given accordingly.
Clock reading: {"hour": 12, "minute": 56, "second": 13}
